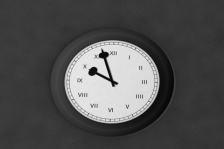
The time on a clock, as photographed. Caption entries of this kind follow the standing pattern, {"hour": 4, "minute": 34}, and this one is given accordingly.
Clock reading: {"hour": 9, "minute": 57}
